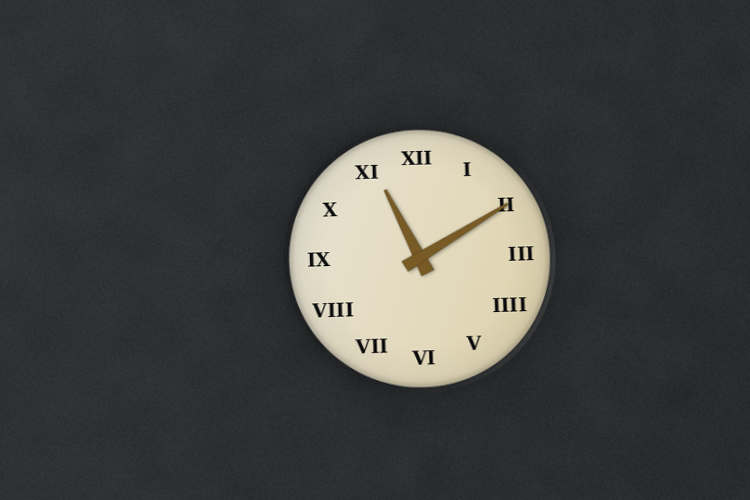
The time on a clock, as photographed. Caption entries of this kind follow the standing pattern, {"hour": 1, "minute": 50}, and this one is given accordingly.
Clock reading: {"hour": 11, "minute": 10}
